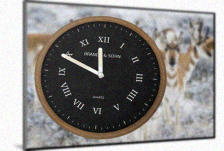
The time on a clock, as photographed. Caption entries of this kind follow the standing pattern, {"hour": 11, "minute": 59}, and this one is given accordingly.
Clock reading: {"hour": 11, "minute": 49}
